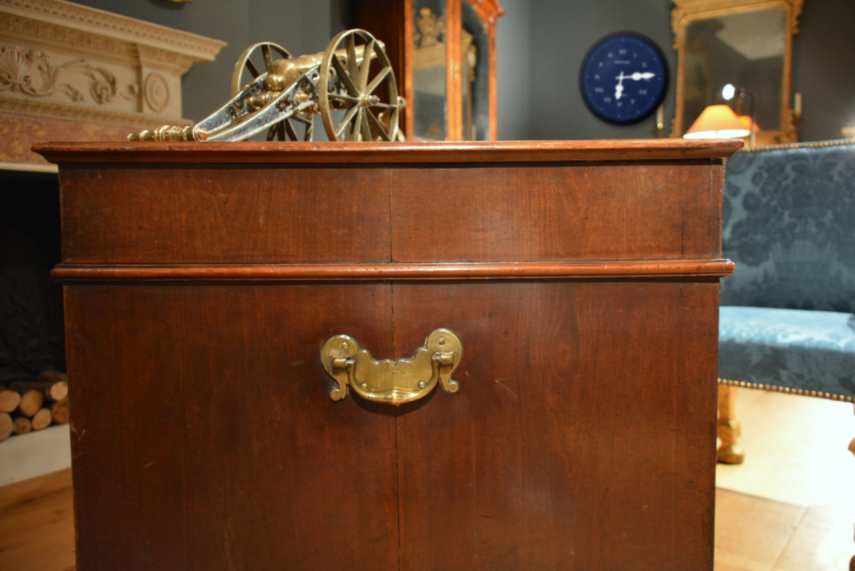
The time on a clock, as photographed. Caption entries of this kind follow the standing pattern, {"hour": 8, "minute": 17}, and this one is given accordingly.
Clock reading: {"hour": 6, "minute": 14}
